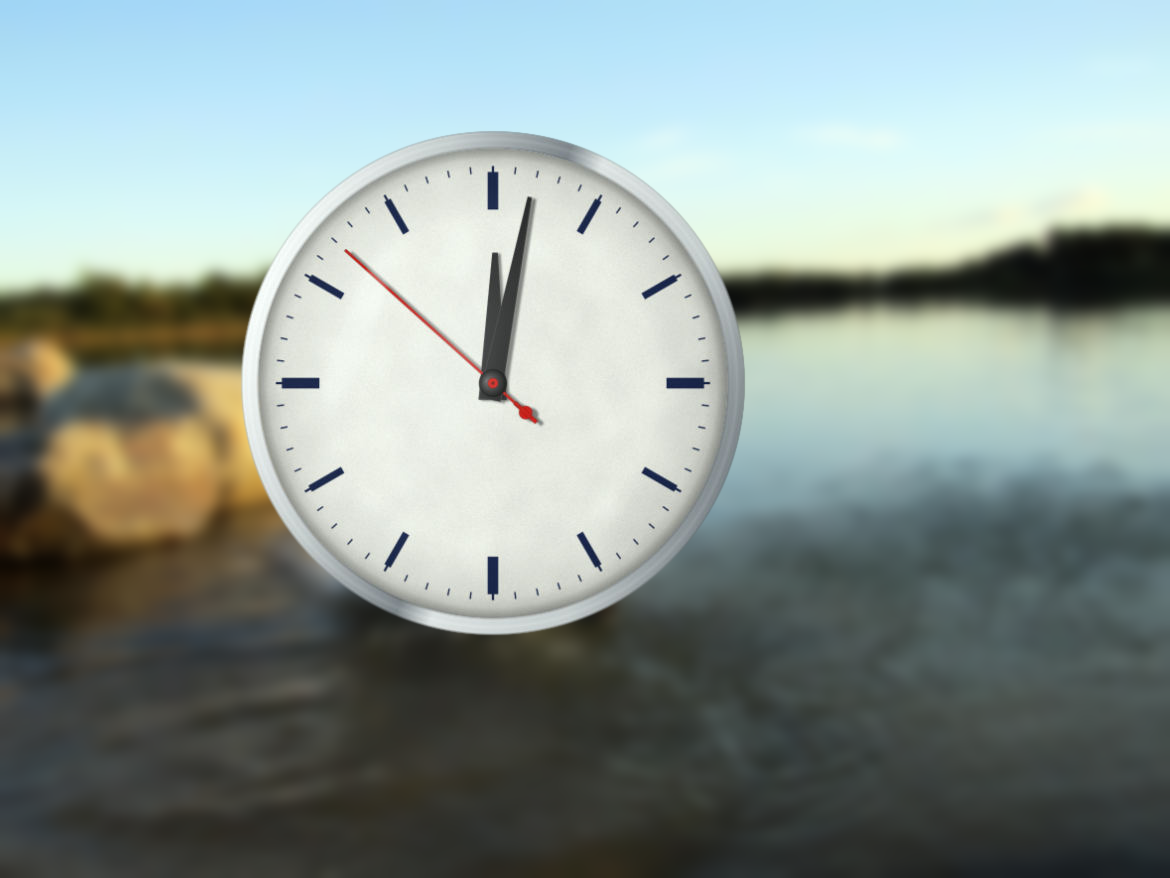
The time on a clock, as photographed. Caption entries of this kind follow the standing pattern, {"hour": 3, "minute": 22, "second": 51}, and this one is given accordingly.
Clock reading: {"hour": 12, "minute": 1, "second": 52}
